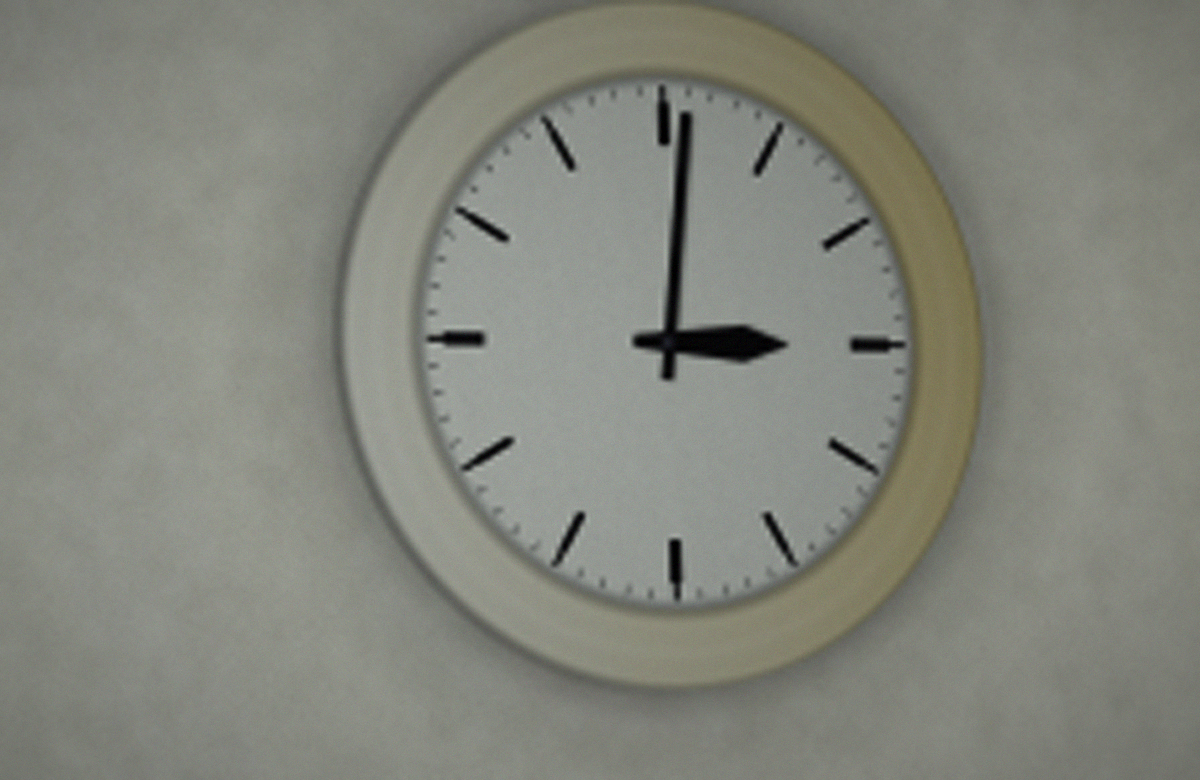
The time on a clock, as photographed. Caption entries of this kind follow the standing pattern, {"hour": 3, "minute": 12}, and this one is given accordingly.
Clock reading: {"hour": 3, "minute": 1}
